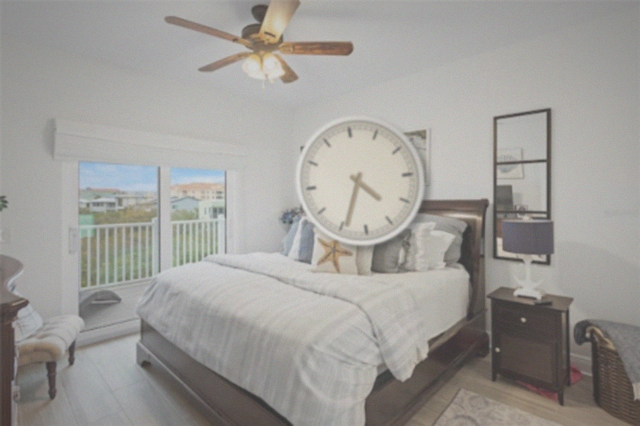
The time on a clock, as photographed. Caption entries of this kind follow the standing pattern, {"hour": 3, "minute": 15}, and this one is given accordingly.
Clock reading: {"hour": 4, "minute": 34}
